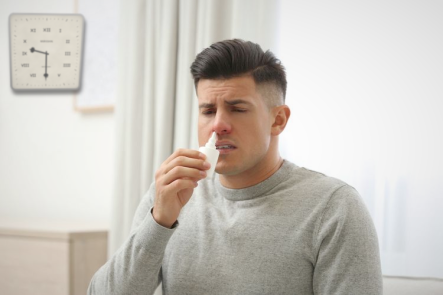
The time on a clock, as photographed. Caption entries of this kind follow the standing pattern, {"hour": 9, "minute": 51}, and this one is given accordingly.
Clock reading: {"hour": 9, "minute": 30}
